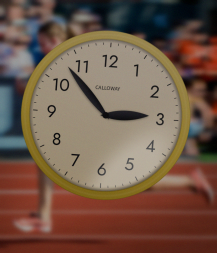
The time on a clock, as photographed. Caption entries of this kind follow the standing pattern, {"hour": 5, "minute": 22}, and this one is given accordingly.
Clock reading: {"hour": 2, "minute": 53}
